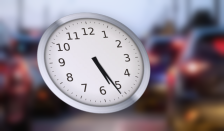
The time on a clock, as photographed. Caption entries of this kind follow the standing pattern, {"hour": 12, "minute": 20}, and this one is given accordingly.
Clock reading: {"hour": 5, "minute": 26}
